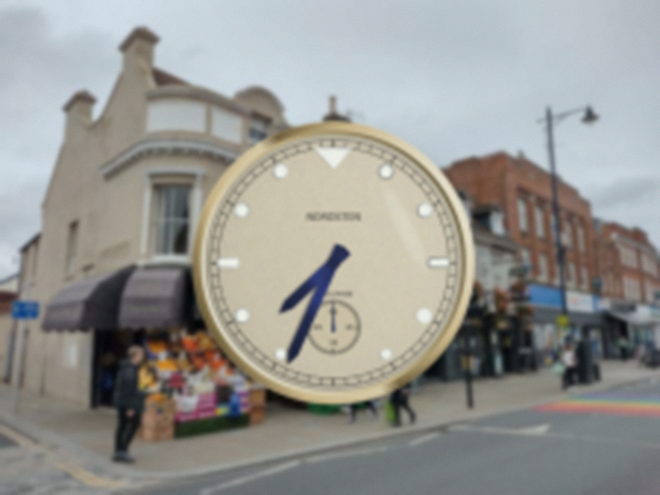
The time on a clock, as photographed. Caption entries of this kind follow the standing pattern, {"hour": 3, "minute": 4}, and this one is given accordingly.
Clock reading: {"hour": 7, "minute": 34}
